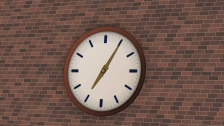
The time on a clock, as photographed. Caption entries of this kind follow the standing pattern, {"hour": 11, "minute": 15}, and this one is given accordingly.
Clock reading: {"hour": 7, "minute": 5}
